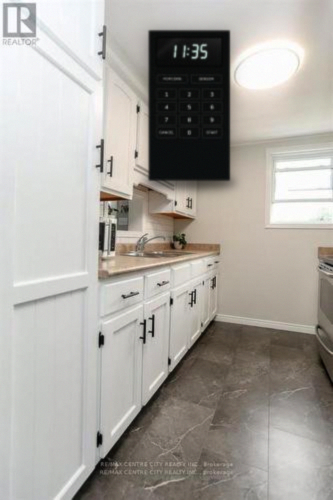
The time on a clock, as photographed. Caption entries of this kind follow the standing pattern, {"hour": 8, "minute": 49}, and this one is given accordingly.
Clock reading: {"hour": 11, "minute": 35}
